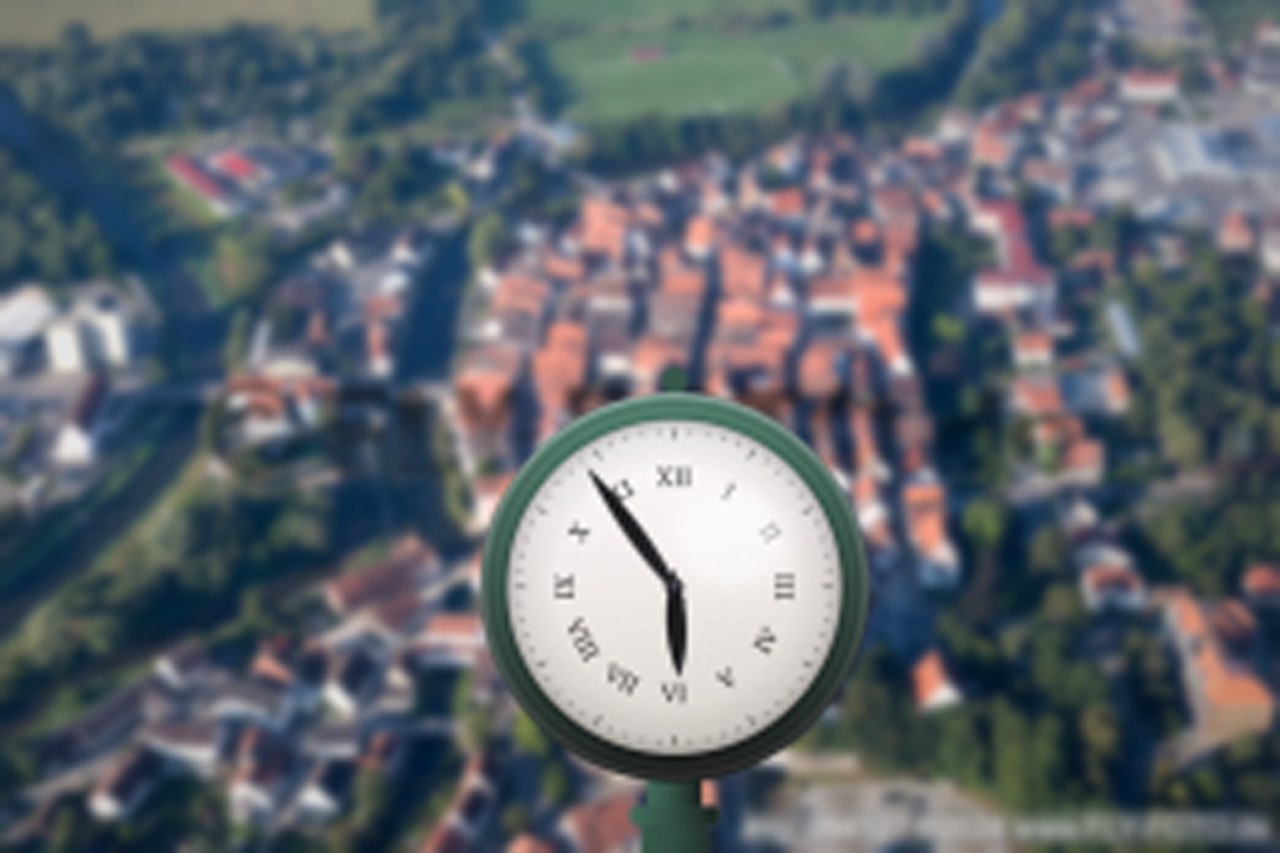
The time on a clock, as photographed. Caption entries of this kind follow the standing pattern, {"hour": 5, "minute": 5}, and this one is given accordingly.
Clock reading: {"hour": 5, "minute": 54}
